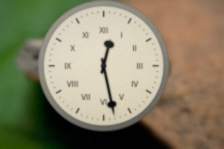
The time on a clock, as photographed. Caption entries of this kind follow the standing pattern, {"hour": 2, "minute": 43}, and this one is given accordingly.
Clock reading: {"hour": 12, "minute": 28}
